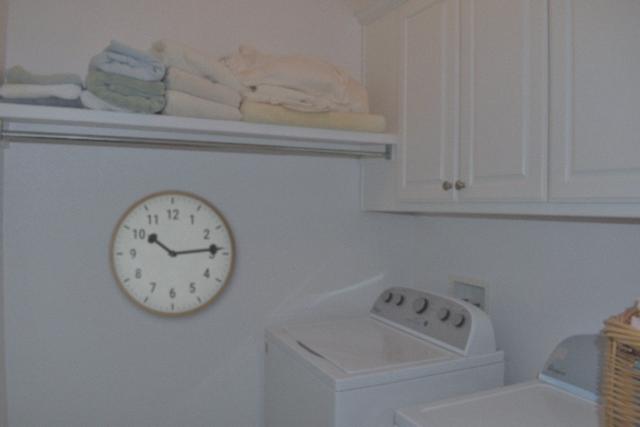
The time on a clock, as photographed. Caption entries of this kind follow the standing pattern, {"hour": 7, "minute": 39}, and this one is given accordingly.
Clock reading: {"hour": 10, "minute": 14}
